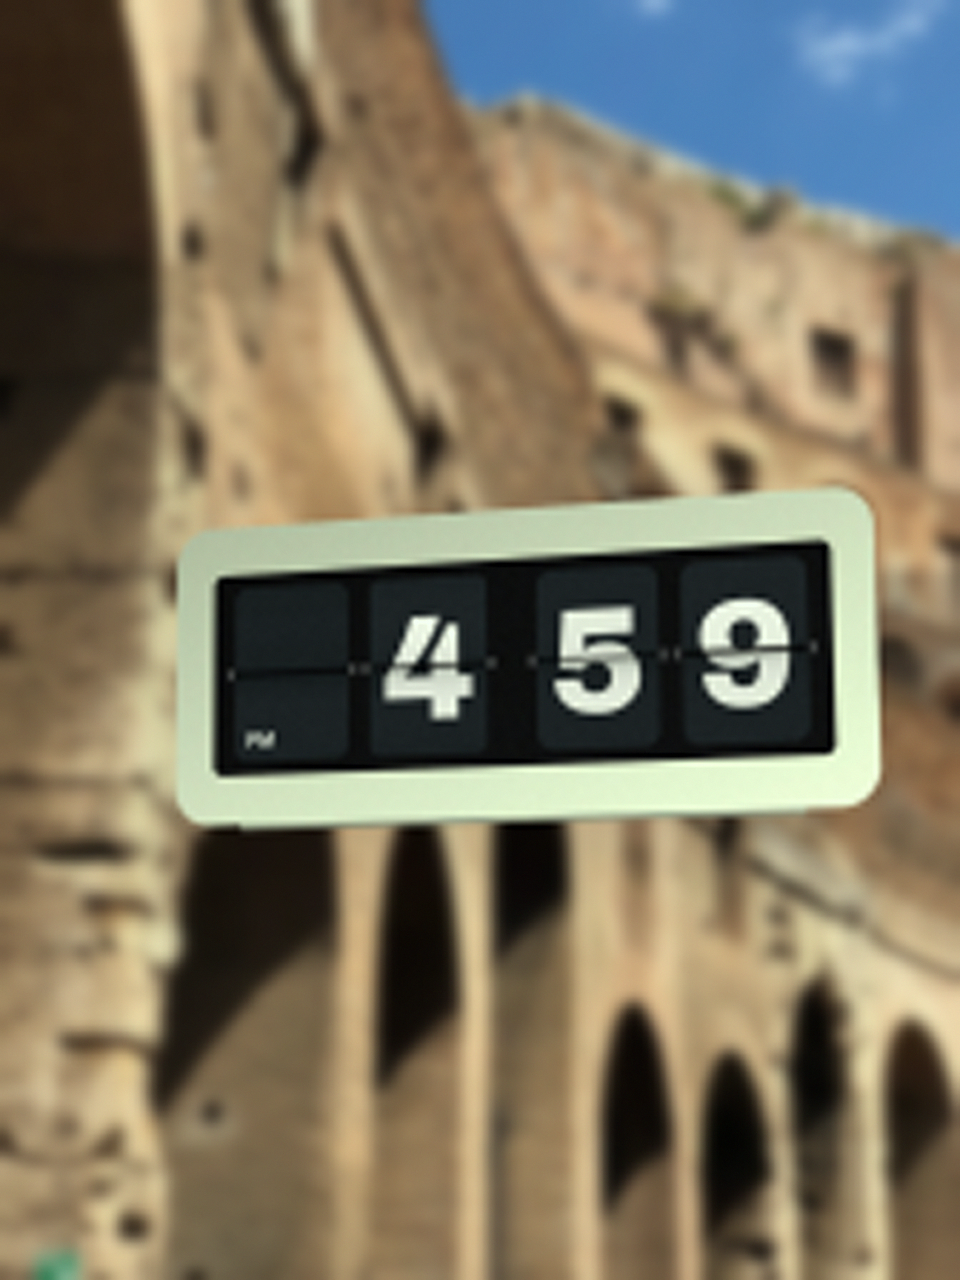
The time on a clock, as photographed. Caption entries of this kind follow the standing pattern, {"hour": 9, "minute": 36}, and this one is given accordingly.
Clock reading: {"hour": 4, "minute": 59}
